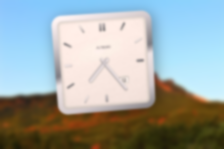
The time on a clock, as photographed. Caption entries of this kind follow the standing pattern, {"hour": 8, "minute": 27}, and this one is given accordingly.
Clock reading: {"hour": 7, "minute": 24}
